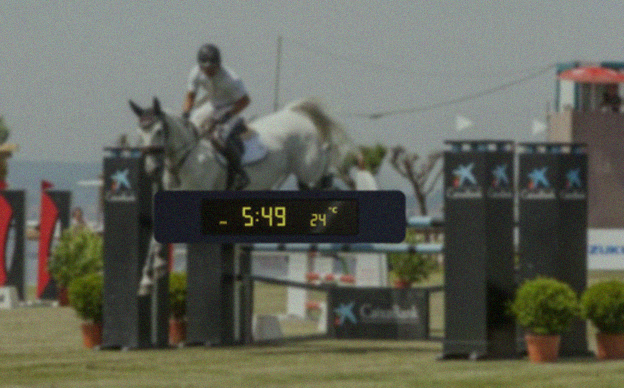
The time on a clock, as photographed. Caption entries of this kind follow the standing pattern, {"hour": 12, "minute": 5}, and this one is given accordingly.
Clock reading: {"hour": 5, "minute": 49}
